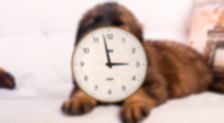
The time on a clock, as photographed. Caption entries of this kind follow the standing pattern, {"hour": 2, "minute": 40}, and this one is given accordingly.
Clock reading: {"hour": 2, "minute": 58}
